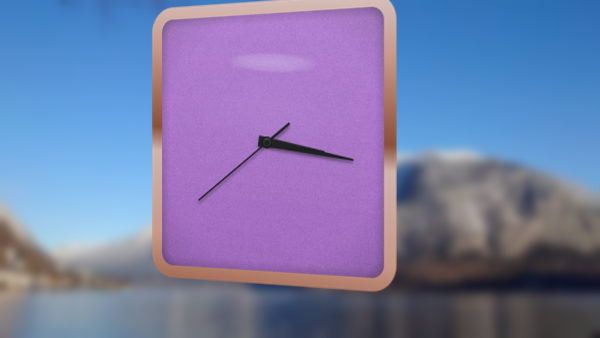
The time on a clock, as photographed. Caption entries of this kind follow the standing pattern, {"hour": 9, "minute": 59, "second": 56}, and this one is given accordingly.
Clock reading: {"hour": 3, "minute": 16, "second": 39}
